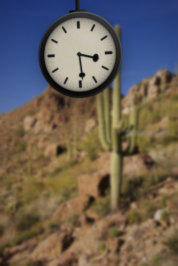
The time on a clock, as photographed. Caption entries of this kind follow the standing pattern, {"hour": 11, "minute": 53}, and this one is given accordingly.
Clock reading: {"hour": 3, "minute": 29}
